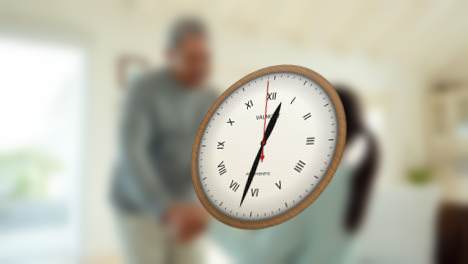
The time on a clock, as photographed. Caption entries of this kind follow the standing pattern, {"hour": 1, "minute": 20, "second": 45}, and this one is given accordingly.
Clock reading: {"hour": 12, "minute": 31, "second": 59}
